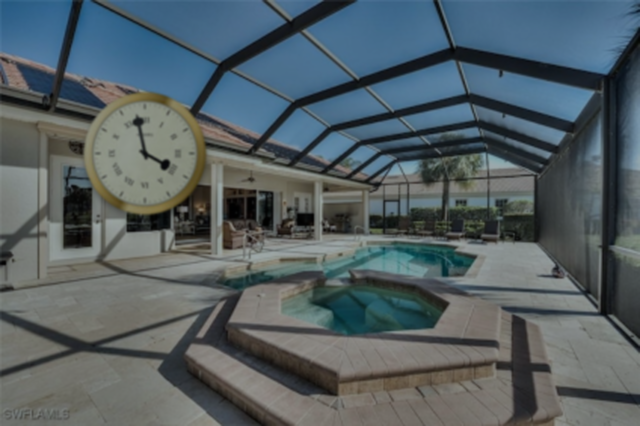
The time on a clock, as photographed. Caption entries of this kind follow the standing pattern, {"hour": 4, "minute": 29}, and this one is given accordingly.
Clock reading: {"hour": 3, "minute": 58}
